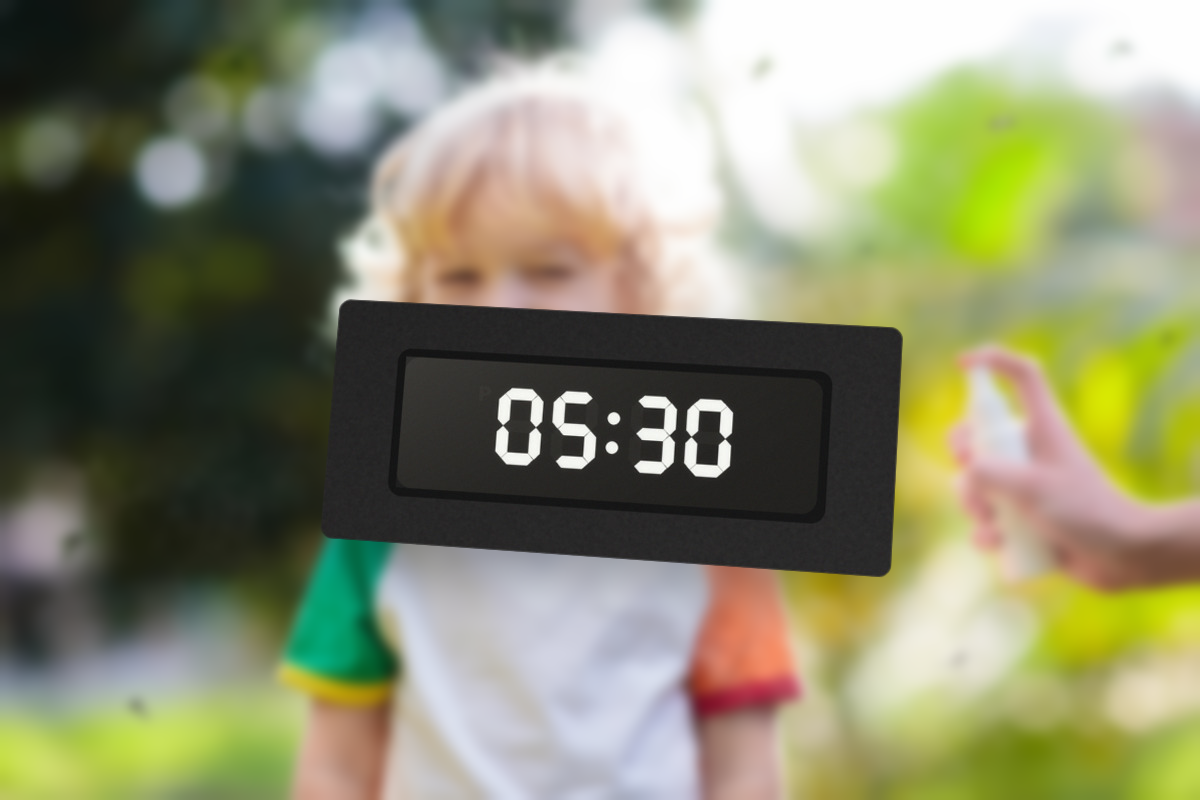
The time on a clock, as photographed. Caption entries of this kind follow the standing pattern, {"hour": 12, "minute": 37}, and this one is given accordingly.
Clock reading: {"hour": 5, "minute": 30}
